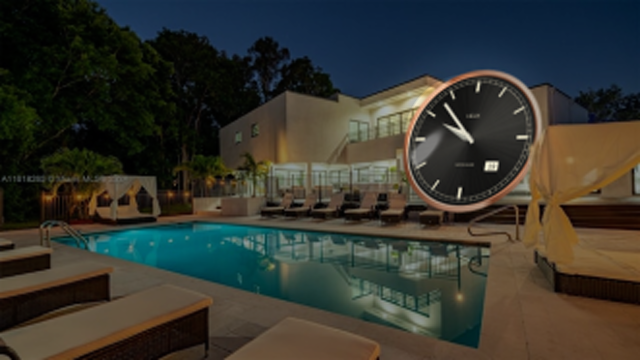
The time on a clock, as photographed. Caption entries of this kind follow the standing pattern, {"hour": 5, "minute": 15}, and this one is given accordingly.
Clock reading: {"hour": 9, "minute": 53}
